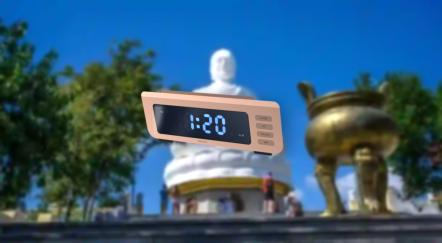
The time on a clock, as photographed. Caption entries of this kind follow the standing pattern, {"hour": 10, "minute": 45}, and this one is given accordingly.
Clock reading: {"hour": 1, "minute": 20}
